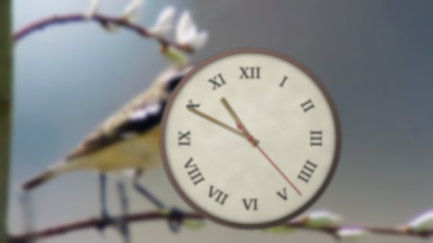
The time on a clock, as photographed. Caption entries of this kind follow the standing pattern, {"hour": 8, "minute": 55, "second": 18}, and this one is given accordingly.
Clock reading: {"hour": 10, "minute": 49, "second": 23}
